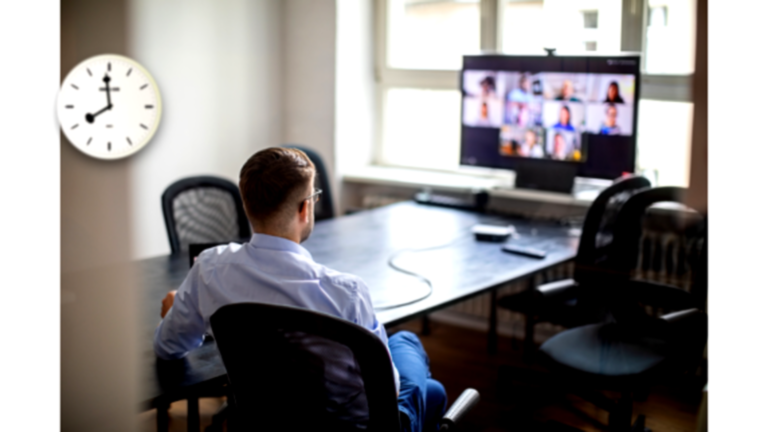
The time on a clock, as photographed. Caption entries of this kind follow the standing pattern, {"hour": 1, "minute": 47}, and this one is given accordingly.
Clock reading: {"hour": 7, "minute": 59}
